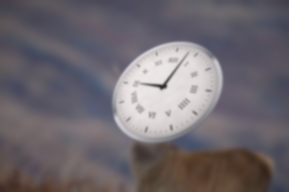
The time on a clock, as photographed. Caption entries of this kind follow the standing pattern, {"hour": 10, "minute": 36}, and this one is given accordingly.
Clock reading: {"hour": 9, "minute": 3}
